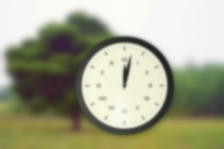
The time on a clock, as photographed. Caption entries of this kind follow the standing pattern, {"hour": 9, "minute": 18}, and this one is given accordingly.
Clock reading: {"hour": 12, "minute": 2}
